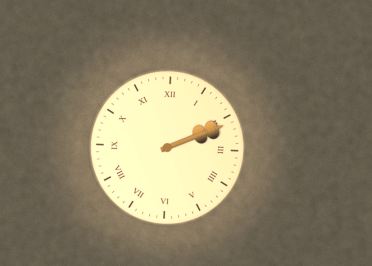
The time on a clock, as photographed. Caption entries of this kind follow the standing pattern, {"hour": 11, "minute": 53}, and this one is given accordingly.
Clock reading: {"hour": 2, "minute": 11}
